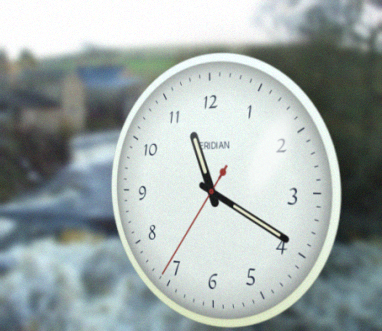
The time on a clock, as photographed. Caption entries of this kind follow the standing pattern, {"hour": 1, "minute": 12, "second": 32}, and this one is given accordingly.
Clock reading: {"hour": 11, "minute": 19, "second": 36}
